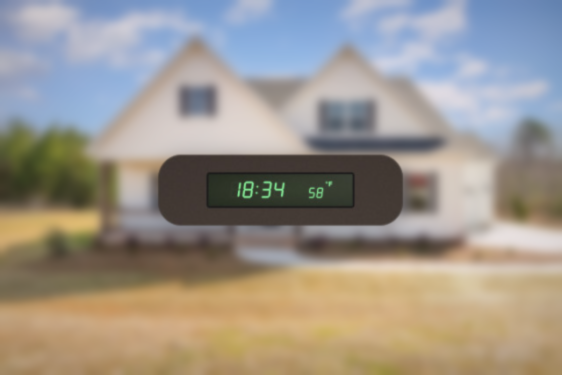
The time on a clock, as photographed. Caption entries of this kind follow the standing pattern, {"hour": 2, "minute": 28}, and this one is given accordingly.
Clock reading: {"hour": 18, "minute": 34}
